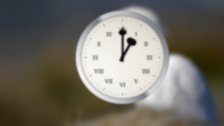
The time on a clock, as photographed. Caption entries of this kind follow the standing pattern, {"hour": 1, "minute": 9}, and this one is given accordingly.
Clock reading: {"hour": 1, "minute": 0}
